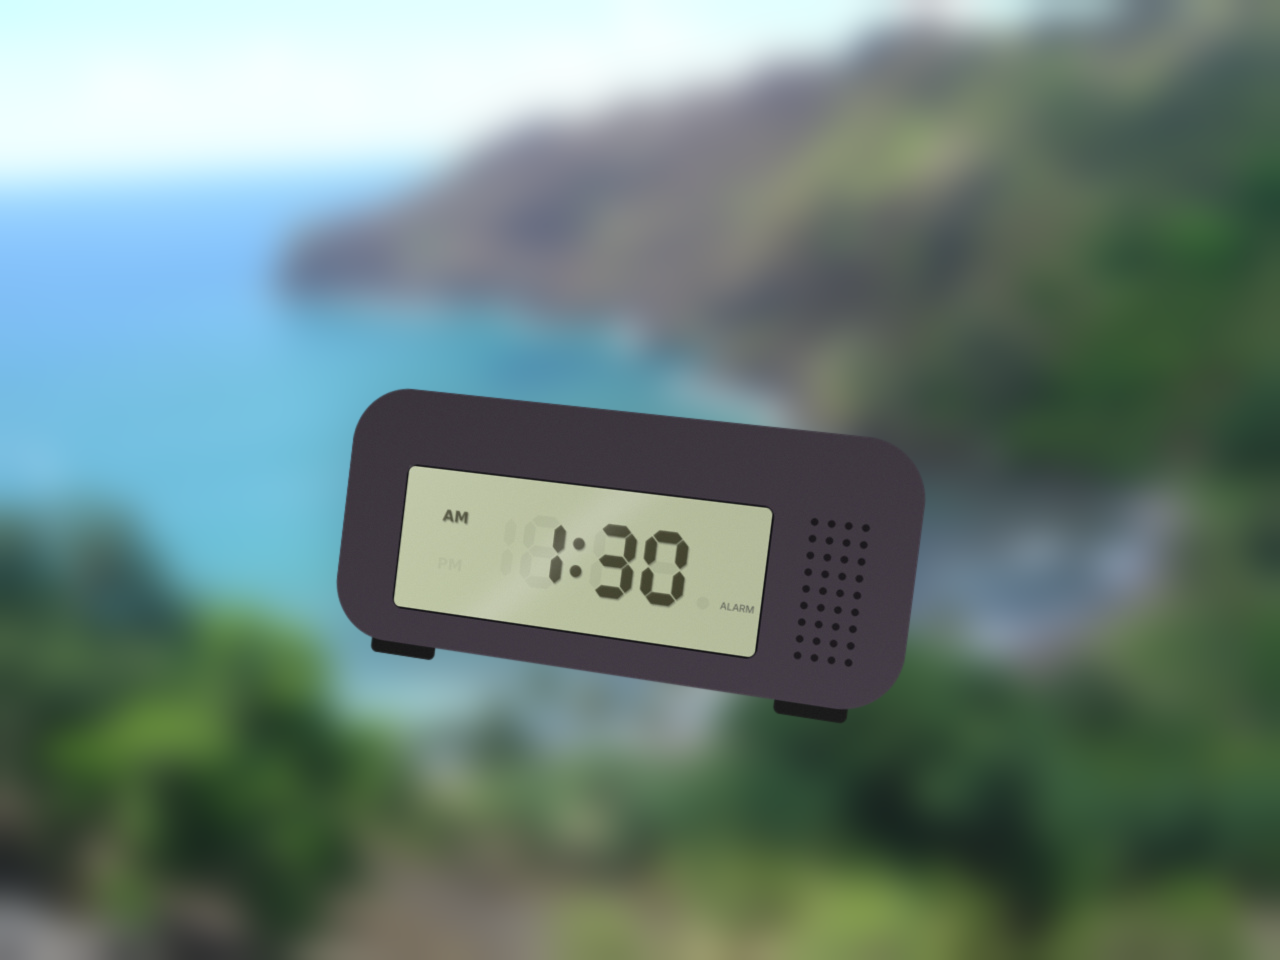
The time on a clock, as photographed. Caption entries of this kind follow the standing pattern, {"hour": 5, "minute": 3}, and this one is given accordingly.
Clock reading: {"hour": 1, "minute": 30}
